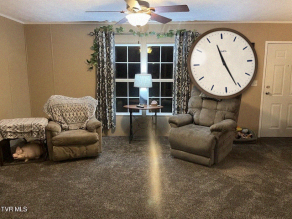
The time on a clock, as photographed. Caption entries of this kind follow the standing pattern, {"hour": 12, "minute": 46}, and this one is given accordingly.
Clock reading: {"hour": 11, "minute": 26}
